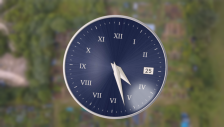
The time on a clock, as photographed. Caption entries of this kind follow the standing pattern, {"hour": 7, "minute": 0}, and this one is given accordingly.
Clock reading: {"hour": 4, "minute": 27}
